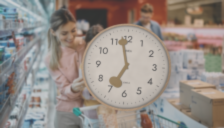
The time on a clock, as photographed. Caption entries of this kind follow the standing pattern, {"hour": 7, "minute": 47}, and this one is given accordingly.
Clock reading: {"hour": 6, "minute": 58}
